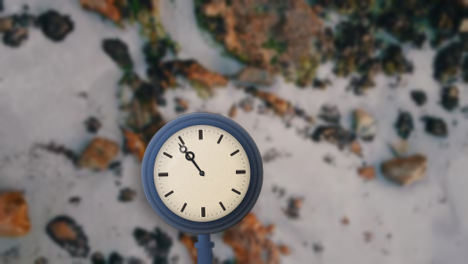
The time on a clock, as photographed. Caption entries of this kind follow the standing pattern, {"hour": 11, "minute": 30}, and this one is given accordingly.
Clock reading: {"hour": 10, "minute": 54}
